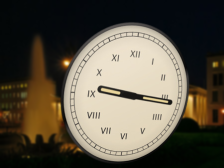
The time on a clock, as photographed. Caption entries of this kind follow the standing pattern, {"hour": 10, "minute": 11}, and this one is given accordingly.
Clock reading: {"hour": 9, "minute": 16}
